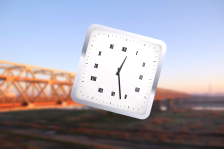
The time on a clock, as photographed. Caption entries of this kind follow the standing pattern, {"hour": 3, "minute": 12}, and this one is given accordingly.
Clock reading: {"hour": 12, "minute": 27}
